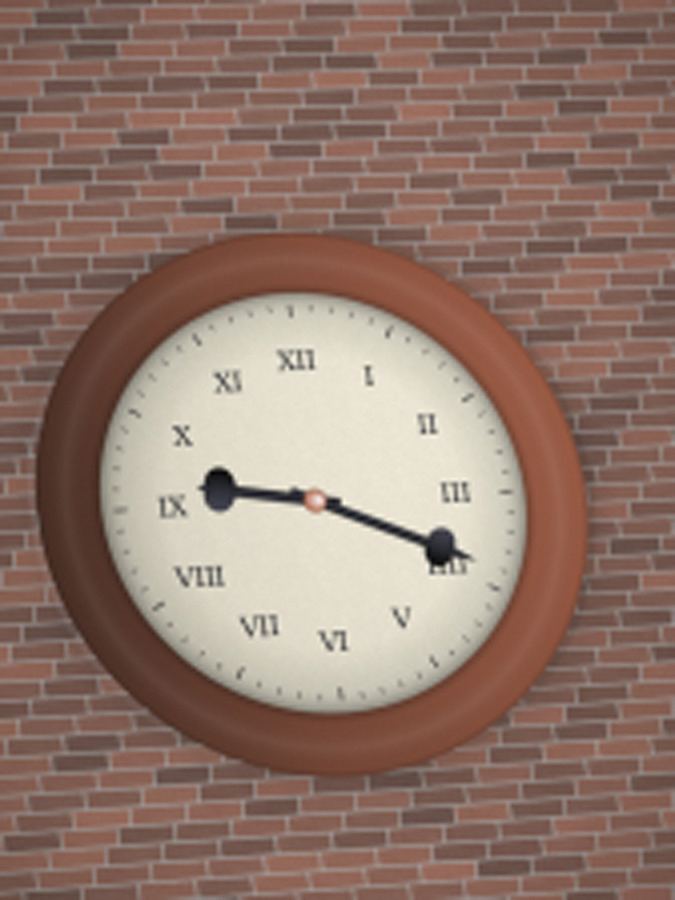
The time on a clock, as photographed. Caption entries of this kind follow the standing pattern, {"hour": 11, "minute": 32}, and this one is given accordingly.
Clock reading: {"hour": 9, "minute": 19}
